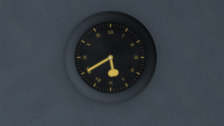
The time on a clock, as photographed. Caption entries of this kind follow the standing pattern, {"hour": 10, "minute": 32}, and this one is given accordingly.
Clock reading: {"hour": 5, "minute": 40}
